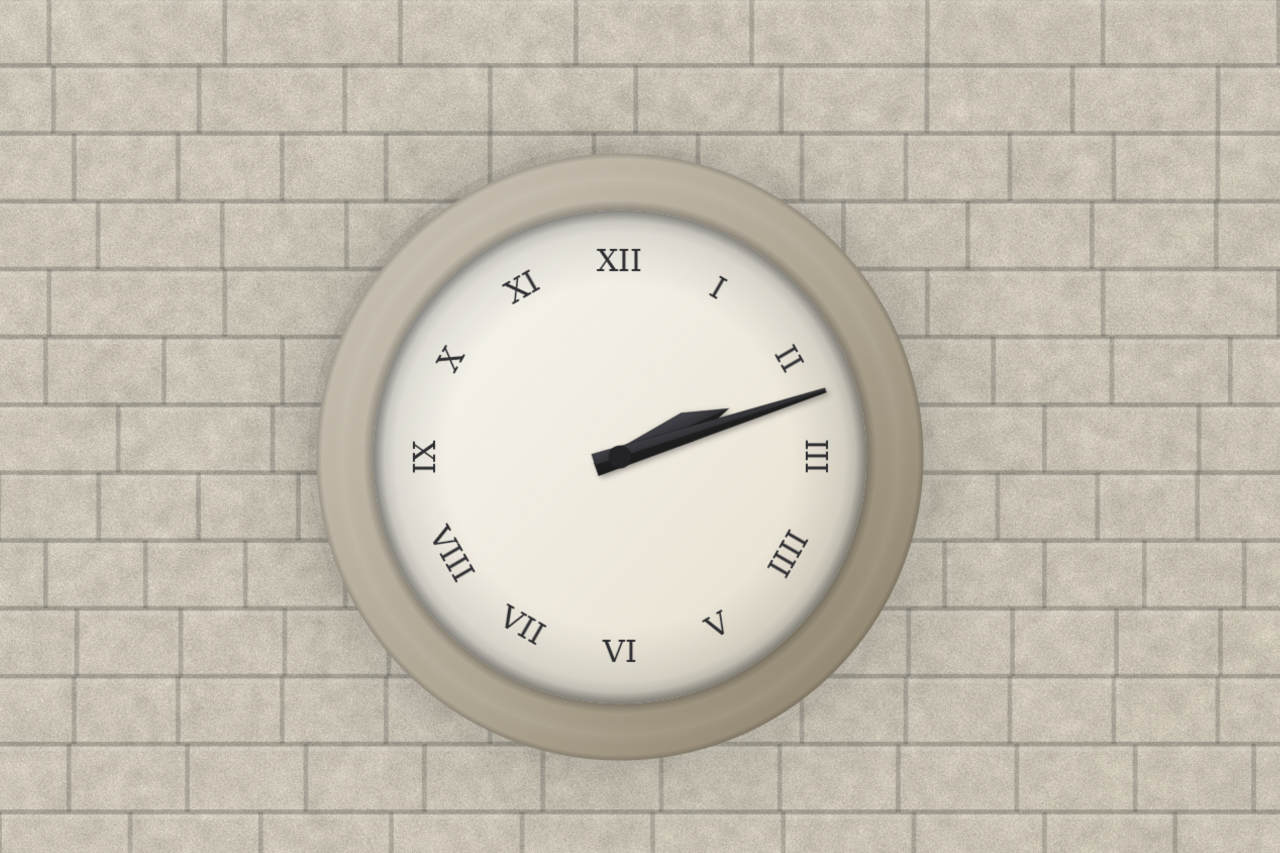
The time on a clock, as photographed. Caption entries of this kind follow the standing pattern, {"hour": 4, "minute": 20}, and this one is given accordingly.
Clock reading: {"hour": 2, "minute": 12}
